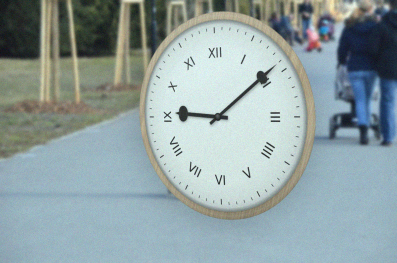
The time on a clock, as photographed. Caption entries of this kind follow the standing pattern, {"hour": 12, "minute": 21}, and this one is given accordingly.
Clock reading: {"hour": 9, "minute": 9}
